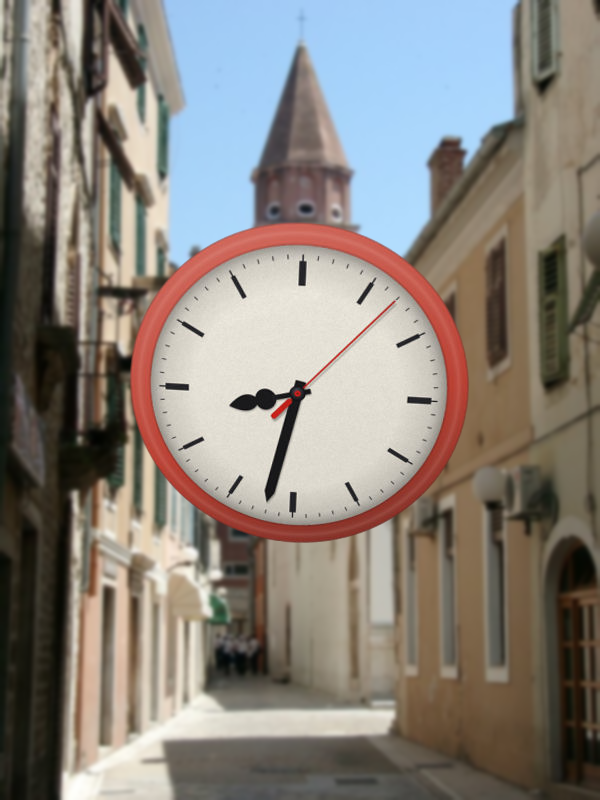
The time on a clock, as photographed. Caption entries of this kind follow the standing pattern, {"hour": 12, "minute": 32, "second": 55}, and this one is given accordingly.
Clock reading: {"hour": 8, "minute": 32, "second": 7}
